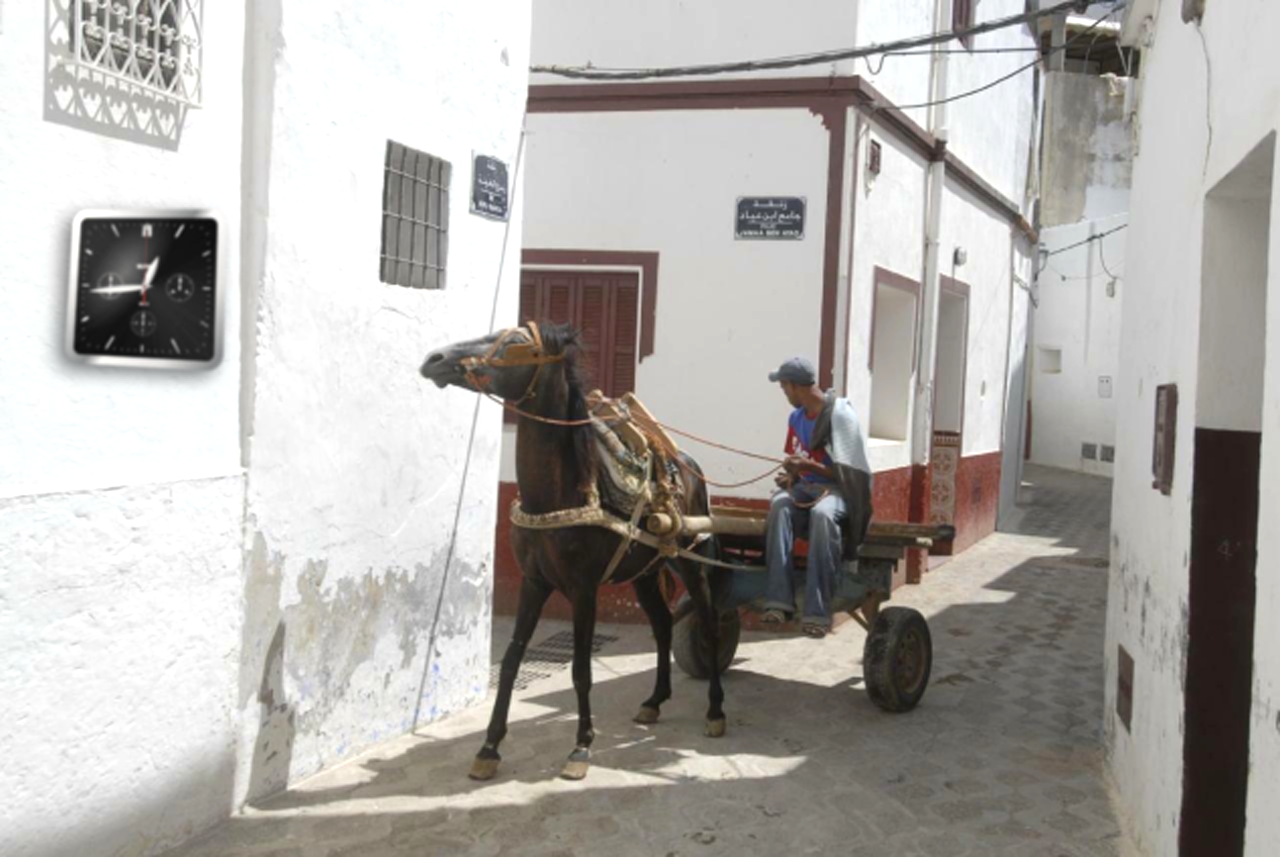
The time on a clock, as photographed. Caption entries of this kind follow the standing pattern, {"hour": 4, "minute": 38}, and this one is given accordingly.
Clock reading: {"hour": 12, "minute": 44}
